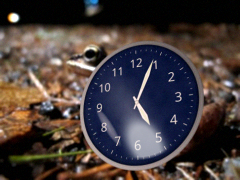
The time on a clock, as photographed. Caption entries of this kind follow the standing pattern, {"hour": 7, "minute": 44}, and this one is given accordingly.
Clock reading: {"hour": 5, "minute": 4}
